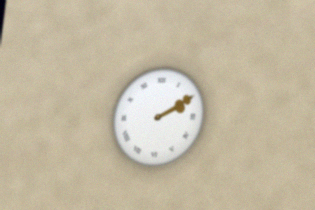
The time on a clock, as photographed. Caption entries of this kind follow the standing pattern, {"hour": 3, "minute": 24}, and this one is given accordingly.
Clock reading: {"hour": 2, "minute": 10}
